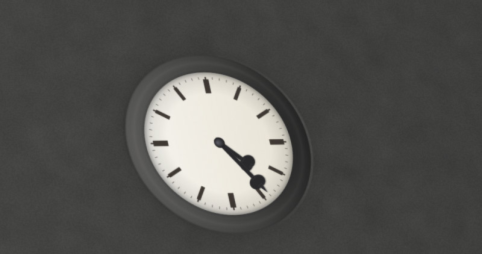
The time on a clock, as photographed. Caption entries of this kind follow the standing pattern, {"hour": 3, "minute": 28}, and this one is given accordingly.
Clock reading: {"hour": 4, "minute": 24}
